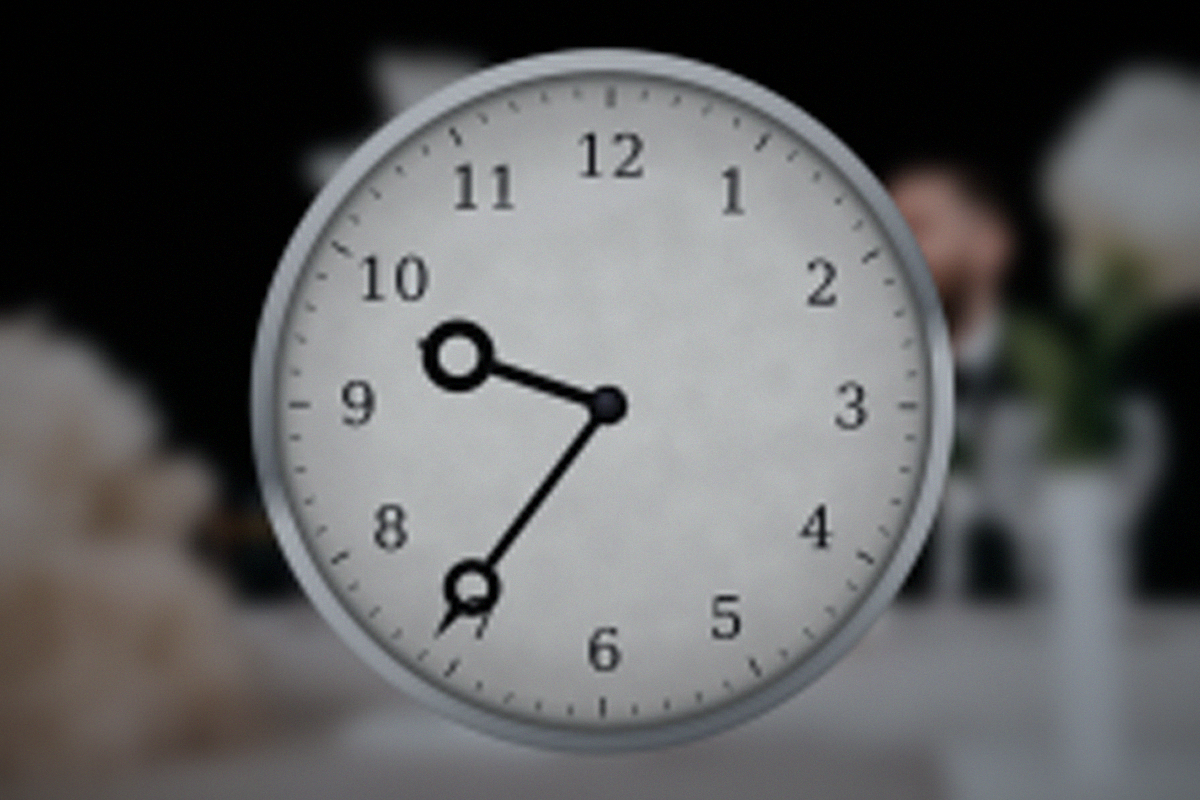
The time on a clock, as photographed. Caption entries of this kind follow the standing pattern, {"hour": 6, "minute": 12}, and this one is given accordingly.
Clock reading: {"hour": 9, "minute": 36}
